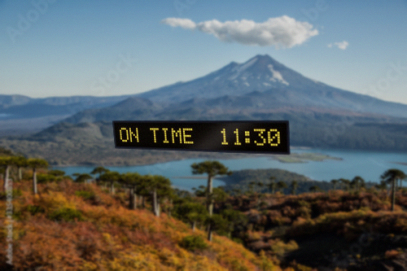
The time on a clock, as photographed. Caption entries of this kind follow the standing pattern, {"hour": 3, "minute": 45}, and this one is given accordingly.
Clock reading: {"hour": 11, "minute": 30}
